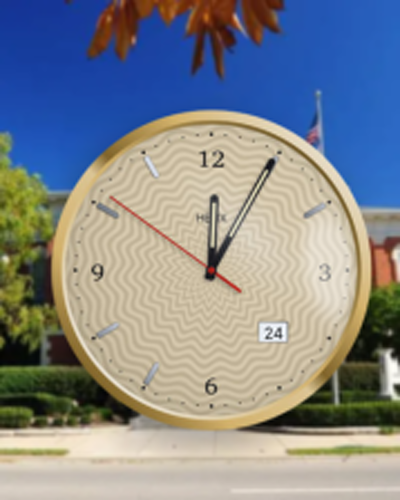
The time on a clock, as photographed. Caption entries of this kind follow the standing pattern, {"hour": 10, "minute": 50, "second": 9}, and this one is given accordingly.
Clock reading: {"hour": 12, "minute": 4, "second": 51}
